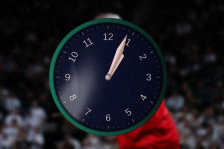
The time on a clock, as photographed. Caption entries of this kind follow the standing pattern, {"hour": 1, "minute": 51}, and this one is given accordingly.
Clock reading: {"hour": 1, "minute": 4}
